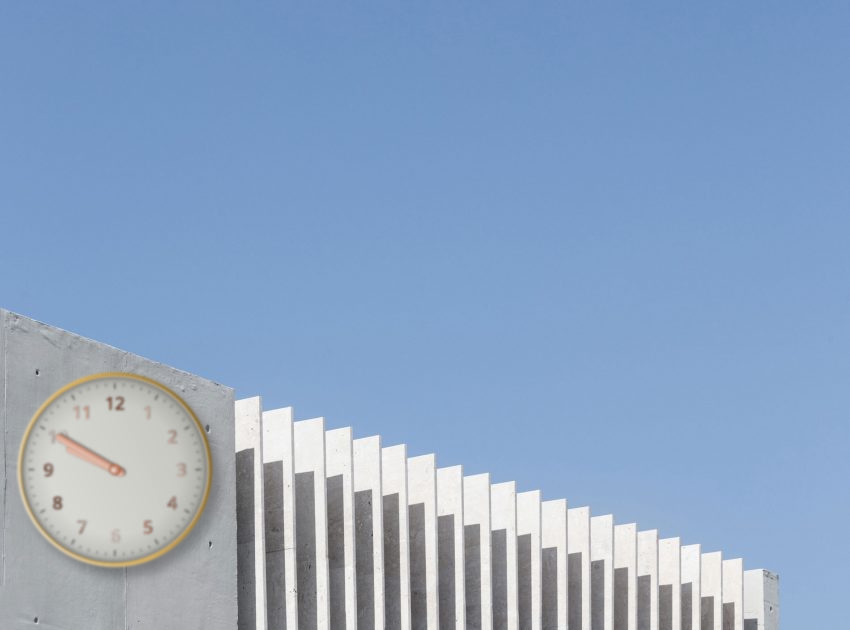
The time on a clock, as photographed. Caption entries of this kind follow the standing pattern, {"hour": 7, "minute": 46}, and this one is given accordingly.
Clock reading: {"hour": 9, "minute": 50}
